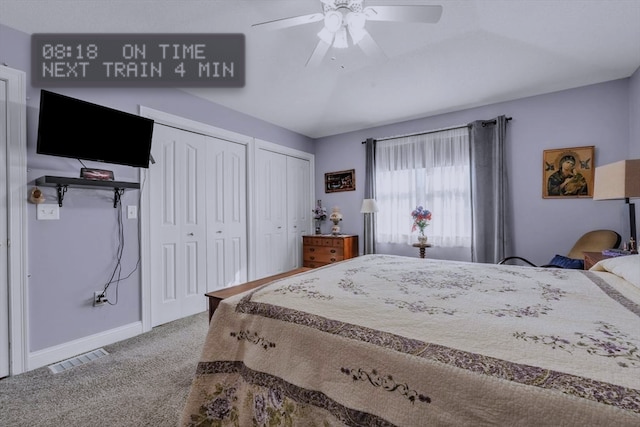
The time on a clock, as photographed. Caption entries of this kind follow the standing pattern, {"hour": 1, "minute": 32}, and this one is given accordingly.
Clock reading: {"hour": 8, "minute": 18}
